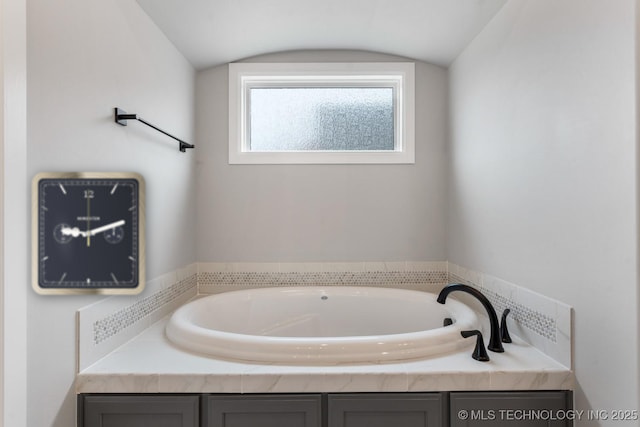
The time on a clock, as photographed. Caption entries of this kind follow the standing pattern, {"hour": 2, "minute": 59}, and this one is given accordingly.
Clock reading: {"hour": 9, "minute": 12}
